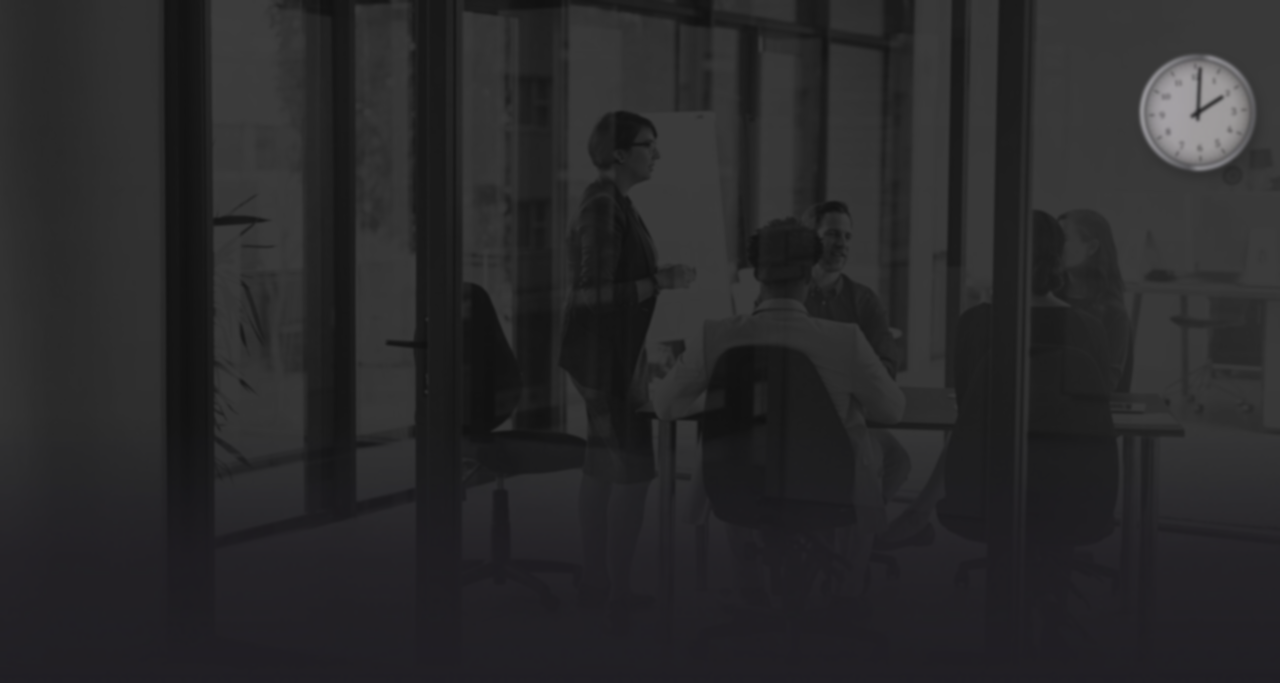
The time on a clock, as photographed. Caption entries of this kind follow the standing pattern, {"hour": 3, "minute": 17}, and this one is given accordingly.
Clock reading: {"hour": 2, "minute": 1}
